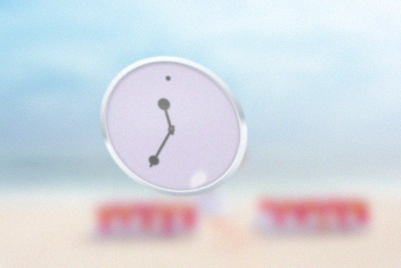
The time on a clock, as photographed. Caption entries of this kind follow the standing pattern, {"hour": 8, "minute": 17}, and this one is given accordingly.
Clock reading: {"hour": 11, "minute": 35}
